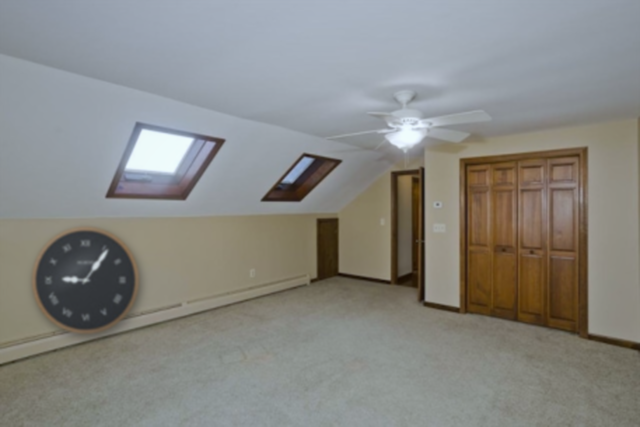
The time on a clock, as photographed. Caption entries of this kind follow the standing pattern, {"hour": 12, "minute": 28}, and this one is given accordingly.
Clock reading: {"hour": 9, "minute": 6}
